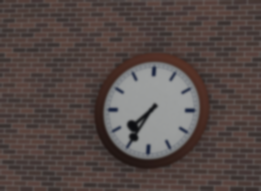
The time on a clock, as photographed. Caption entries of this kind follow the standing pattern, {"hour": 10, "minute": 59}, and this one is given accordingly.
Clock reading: {"hour": 7, "minute": 35}
